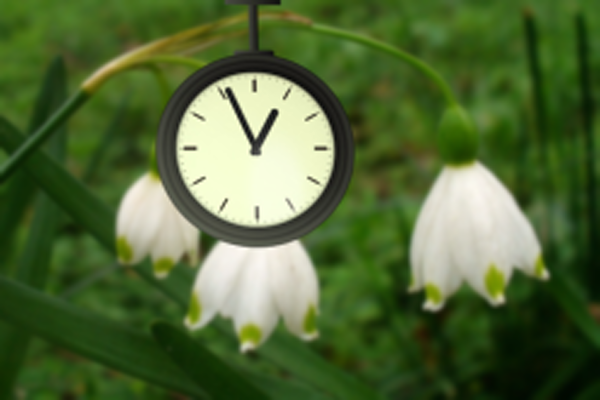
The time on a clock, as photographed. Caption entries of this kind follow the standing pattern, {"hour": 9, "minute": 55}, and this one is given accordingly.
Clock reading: {"hour": 12, "minute": 56}
